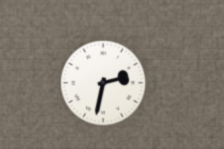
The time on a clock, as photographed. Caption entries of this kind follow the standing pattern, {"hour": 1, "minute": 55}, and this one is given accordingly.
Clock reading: {"hour": 2, "minute": 32}
